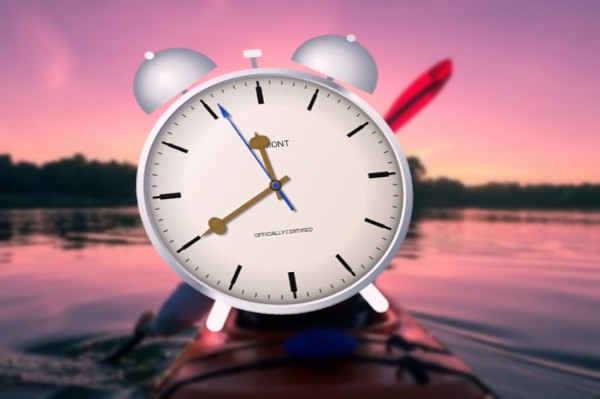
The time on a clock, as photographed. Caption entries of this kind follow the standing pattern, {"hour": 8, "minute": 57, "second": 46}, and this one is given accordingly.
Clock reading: {"hour": 11, "minute": 39, "second": 56}
